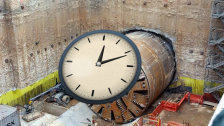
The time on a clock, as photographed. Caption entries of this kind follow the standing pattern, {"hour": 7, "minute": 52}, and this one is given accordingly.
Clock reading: {"hour": 12, "minute": 11}
